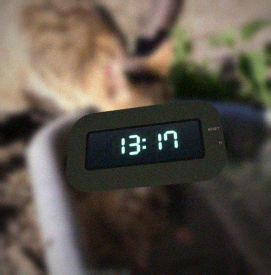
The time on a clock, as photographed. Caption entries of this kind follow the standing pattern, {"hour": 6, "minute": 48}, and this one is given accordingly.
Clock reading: {"hour": 13, "minute": 17}
